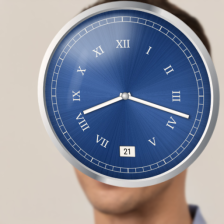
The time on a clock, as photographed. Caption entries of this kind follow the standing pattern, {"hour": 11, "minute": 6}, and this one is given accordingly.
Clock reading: {"hour": 8, "minute": 18}
